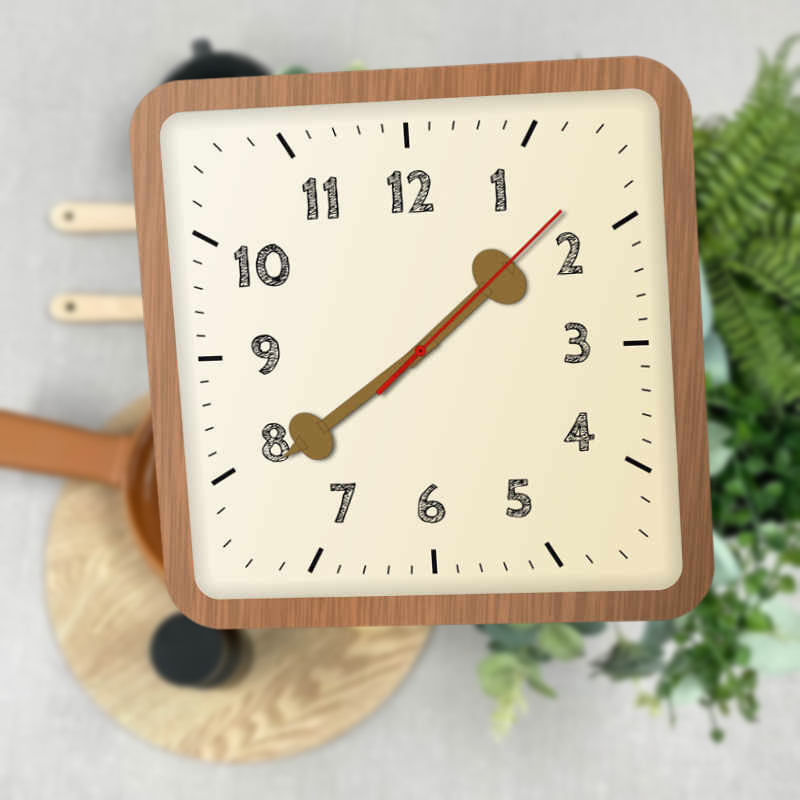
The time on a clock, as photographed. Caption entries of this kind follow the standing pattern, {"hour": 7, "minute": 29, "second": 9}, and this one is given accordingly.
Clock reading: {"hour": 1, "minute": 39, "second": 8}
